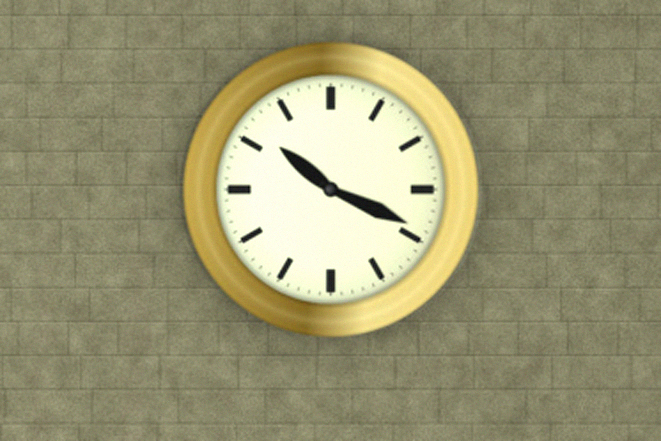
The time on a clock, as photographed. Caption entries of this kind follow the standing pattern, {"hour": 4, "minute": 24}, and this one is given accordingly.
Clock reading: {"hour": 10, "minute": 19}
